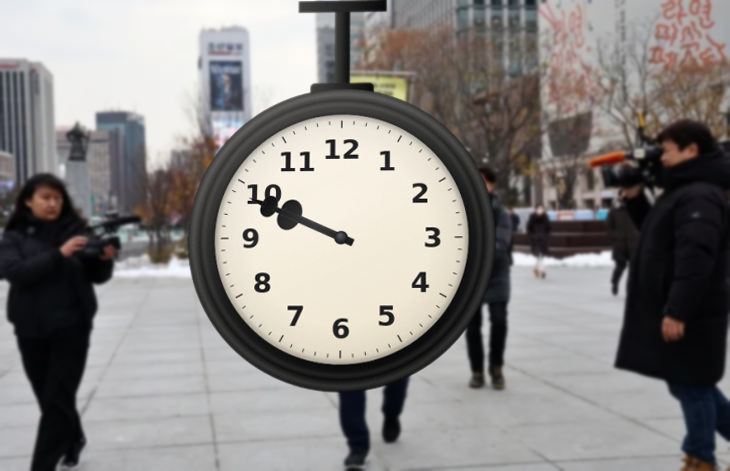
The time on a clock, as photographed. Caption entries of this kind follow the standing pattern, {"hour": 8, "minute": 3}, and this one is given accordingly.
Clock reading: {"hour": 9, "minute": 49}
